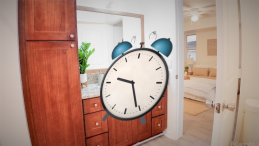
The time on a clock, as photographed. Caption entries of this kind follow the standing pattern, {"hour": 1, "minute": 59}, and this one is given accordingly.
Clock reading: {"hour": 9, "minute": 26}
